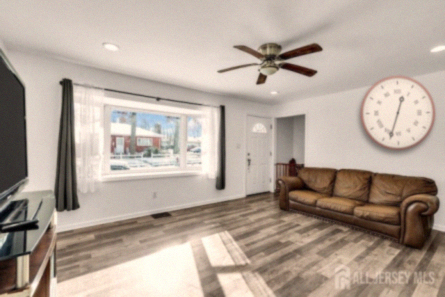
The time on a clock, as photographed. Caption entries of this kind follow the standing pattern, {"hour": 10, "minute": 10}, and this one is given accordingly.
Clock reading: {"hour": 12, "minute": 33}
